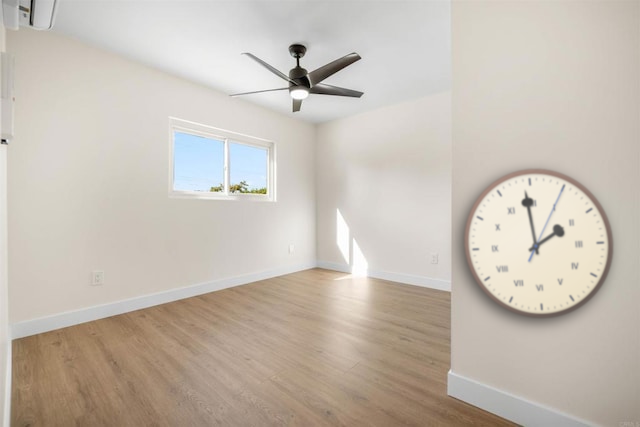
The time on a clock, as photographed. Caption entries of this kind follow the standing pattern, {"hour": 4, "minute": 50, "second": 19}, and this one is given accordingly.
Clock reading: {"hour": 1, "minute": 59, "second": 5}
